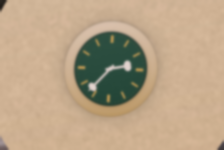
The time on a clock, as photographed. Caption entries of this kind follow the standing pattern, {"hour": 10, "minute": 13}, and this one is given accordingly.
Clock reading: {"hour": 2, "minute": 37}
